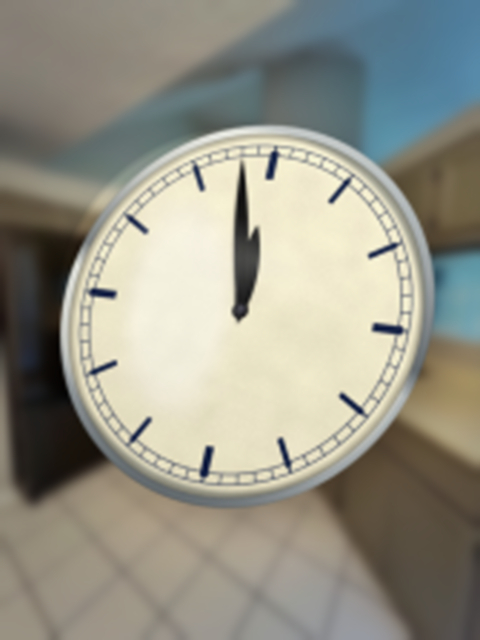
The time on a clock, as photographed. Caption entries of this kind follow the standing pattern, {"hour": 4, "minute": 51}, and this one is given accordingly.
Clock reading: {"hour": 11, "minute": 58}
